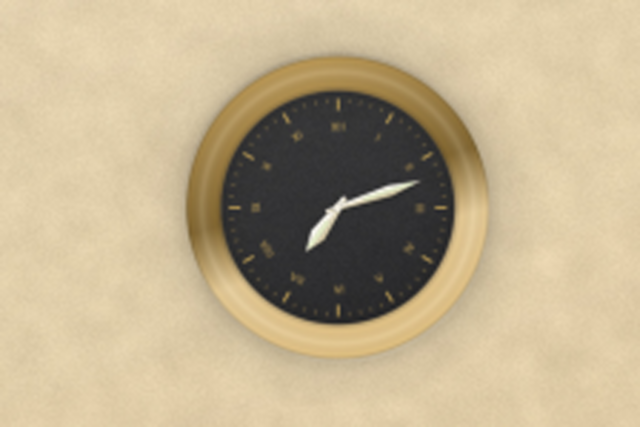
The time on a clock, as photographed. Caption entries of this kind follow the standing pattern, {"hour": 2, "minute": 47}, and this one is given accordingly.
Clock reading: {"hour": 7, "minute": 12}
